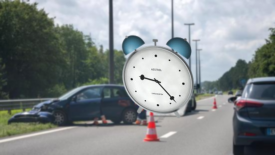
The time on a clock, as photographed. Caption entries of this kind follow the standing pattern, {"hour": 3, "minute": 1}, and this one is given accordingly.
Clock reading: {"hour": 9, "minute": 23}
